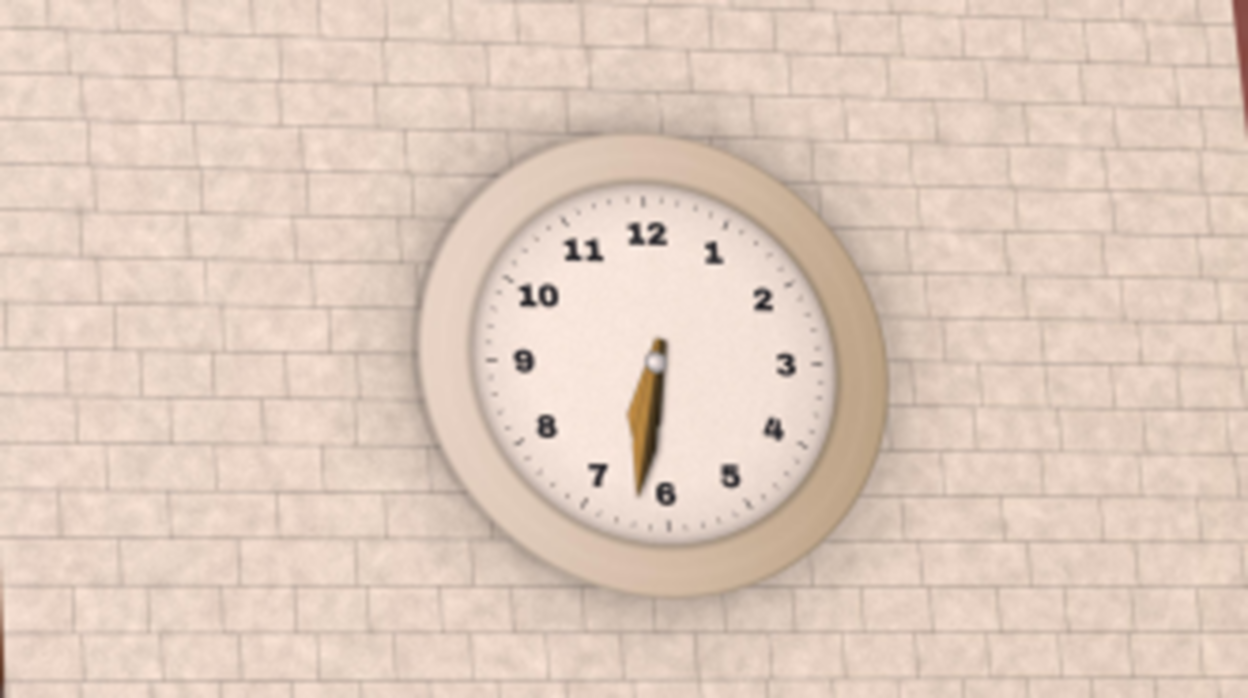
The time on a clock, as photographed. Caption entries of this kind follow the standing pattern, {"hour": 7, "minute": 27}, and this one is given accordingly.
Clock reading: {"hour": 6, "minute": 32}
